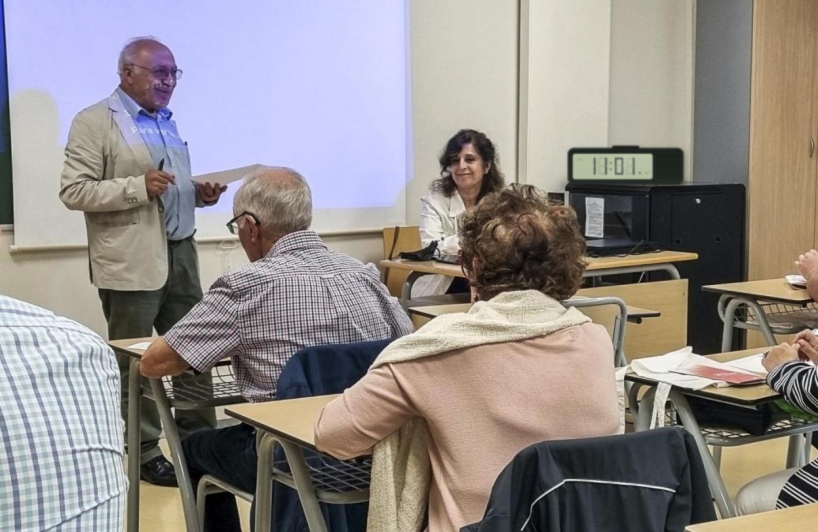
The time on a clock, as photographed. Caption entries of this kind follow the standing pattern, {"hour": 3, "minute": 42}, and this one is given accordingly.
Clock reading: {"hour": 11, "minute": 1}
